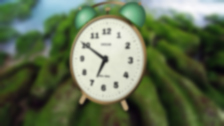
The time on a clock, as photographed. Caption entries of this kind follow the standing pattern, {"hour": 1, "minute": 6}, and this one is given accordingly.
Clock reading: {"hour": 6, "minute": 50}
